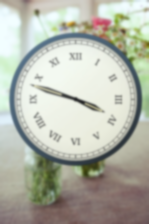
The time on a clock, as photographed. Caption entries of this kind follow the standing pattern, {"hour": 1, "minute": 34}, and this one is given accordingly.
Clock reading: {"hour": 3, "minute": 48}
